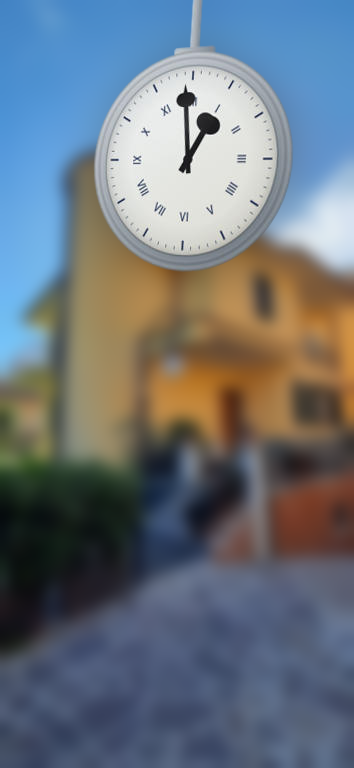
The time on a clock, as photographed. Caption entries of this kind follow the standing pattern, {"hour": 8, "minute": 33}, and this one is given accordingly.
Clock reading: {"hour": 12, "minute": 59}
